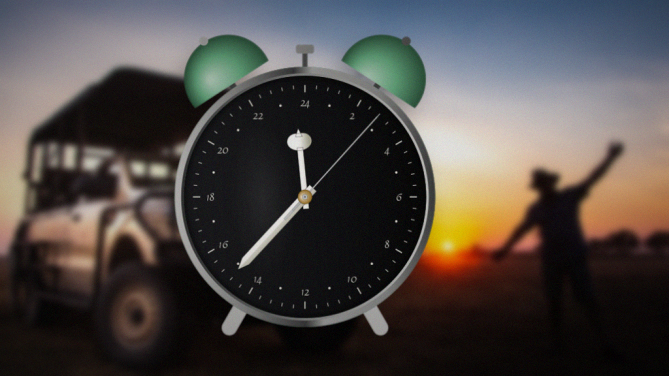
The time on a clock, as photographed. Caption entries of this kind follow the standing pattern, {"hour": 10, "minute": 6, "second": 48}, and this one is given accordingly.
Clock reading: {"hour": 23, "minute": 37, "second": 7}
